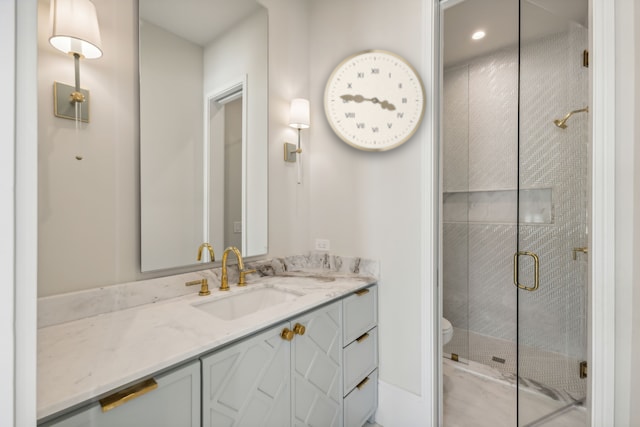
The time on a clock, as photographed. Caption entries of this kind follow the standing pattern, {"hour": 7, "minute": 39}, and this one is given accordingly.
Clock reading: {"hour": 3, "minute": 46}
